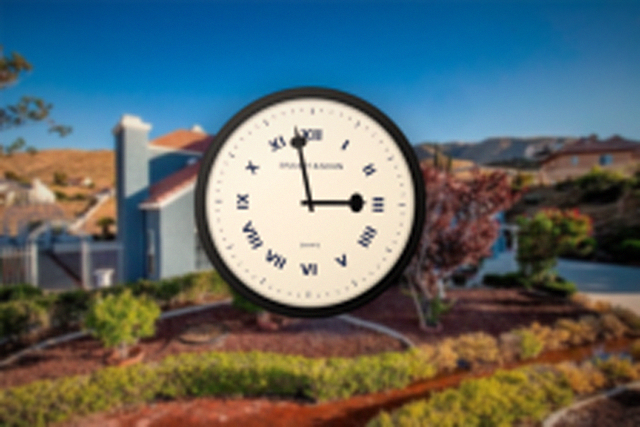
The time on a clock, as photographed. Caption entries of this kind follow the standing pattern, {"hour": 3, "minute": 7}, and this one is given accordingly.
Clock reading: {"hour": 2, "minute": 58}
